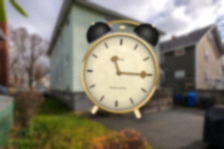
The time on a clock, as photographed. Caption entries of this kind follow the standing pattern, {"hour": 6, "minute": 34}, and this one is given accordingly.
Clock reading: {"hour": 11, "minute": 15}
